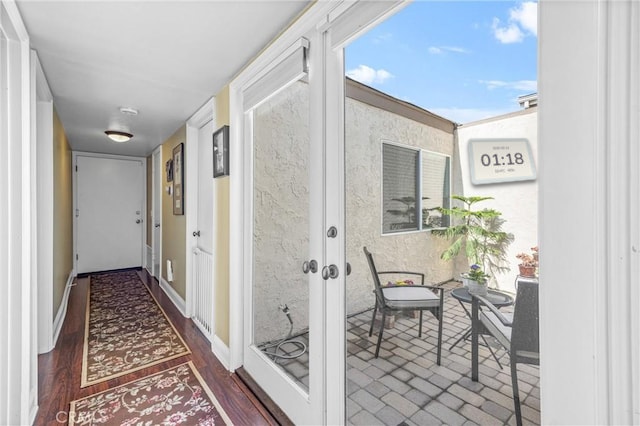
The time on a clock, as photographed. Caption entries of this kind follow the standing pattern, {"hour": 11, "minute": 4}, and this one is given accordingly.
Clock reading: {"hour": 1, "minute": 18}
